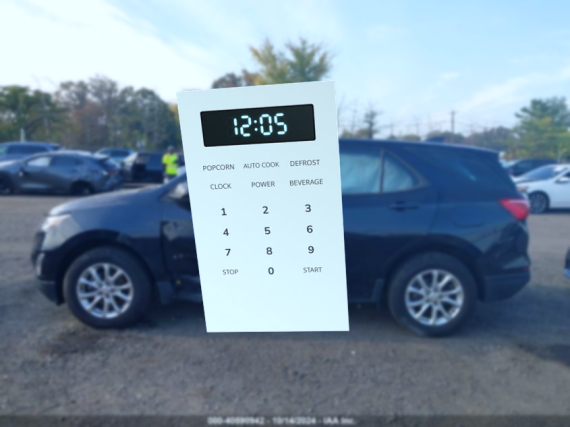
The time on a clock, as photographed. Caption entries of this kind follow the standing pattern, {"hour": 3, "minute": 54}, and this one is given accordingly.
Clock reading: {"hour": 12, "minute": 5}
